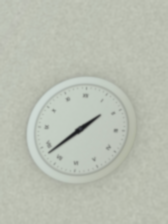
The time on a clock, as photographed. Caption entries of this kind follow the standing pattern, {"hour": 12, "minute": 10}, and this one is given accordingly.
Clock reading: {"hour": 1, "minute": 38}
